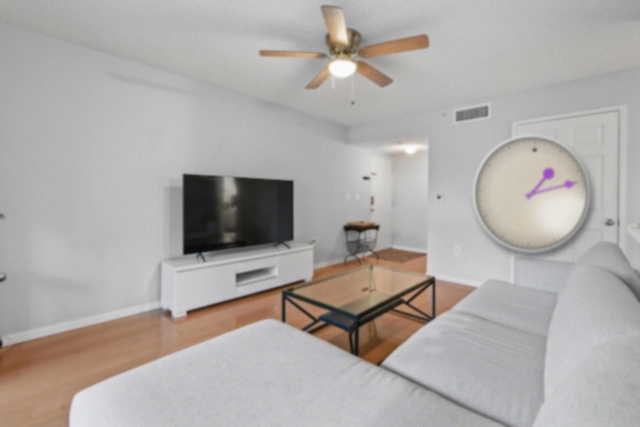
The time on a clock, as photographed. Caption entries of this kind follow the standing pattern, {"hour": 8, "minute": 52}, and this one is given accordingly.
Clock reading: {"hour": 1, "minute": 12}
